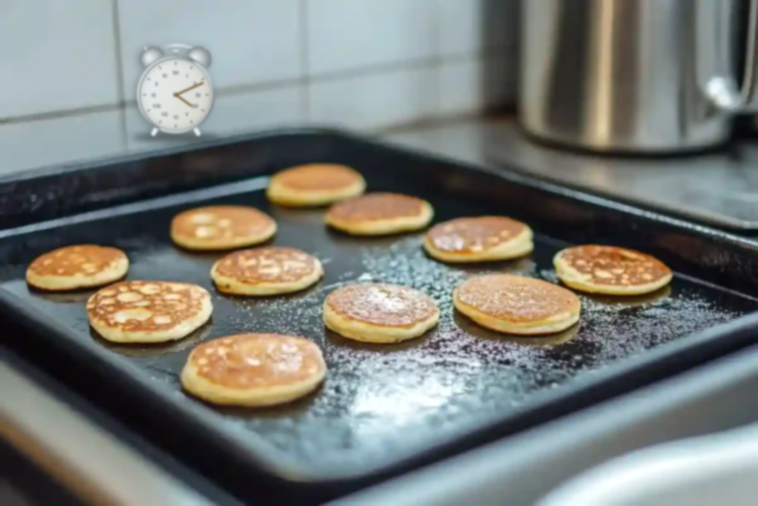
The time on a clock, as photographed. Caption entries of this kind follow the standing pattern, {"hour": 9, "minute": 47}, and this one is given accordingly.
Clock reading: {"hour": 4, "minute": 11}
